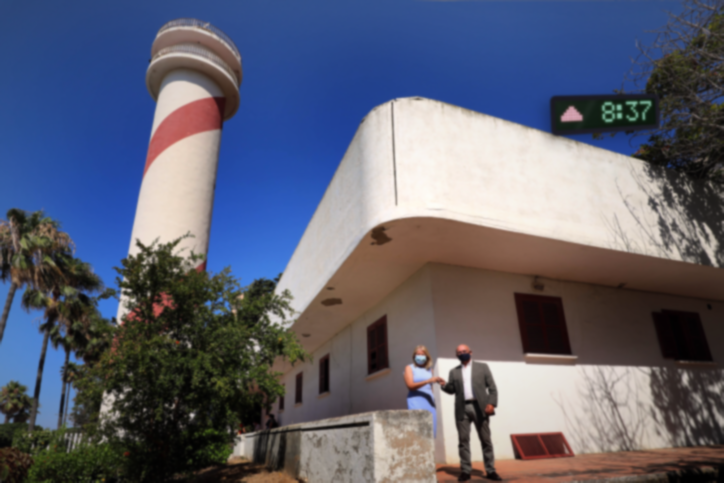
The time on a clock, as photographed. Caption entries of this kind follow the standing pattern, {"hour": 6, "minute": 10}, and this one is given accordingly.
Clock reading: {"hour": 8, "minute": 37}
